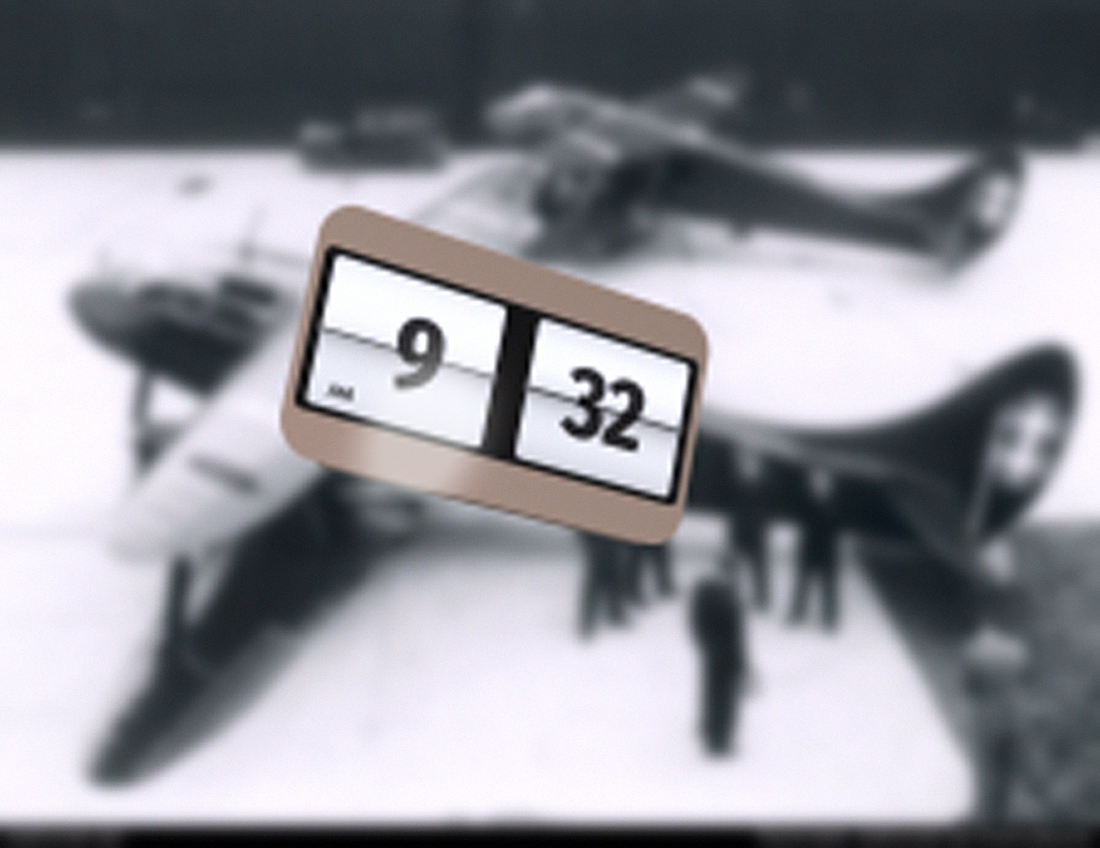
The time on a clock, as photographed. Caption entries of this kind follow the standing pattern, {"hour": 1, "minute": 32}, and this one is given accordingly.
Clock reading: {"hour": 9, "minute": 32}
